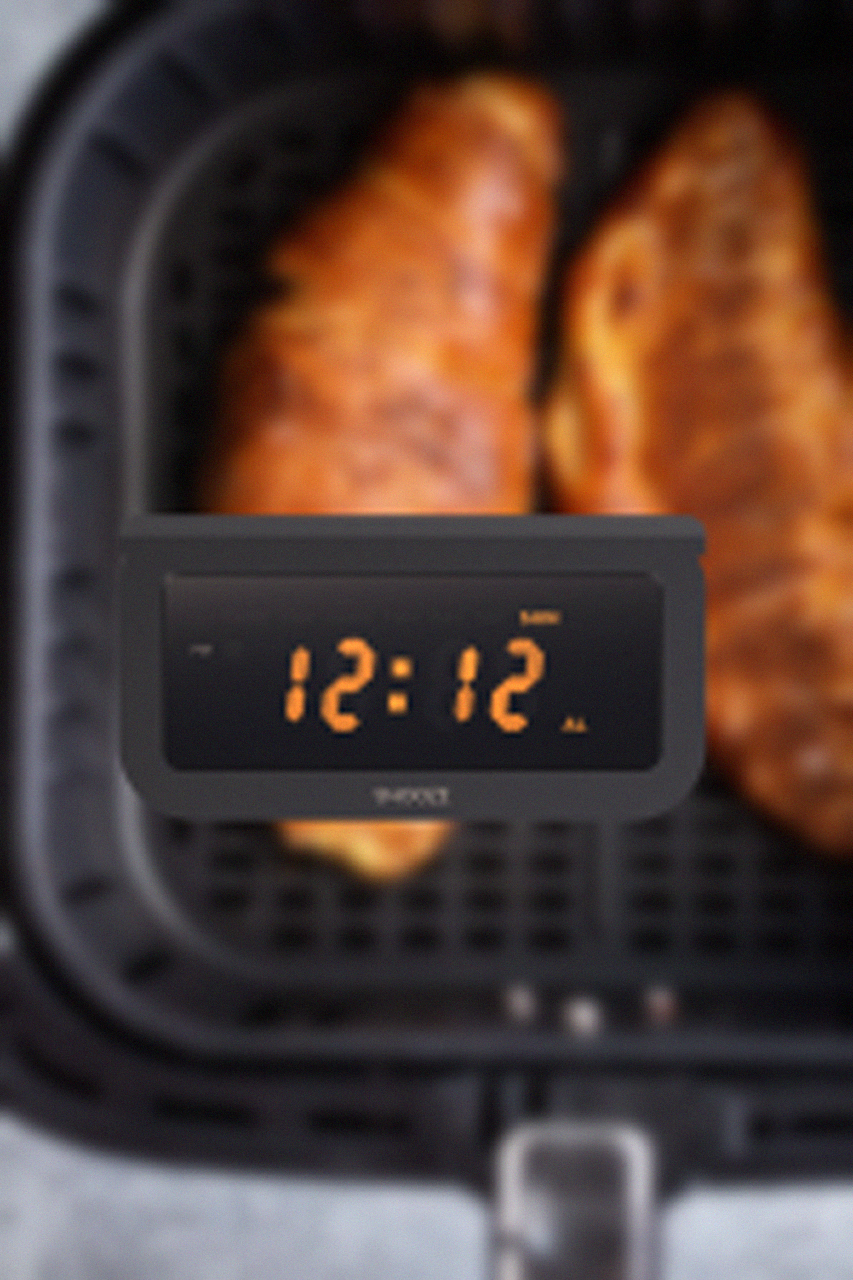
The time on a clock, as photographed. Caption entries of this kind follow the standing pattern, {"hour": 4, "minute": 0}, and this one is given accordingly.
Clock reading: {"hour": 12, "minute": 12}
